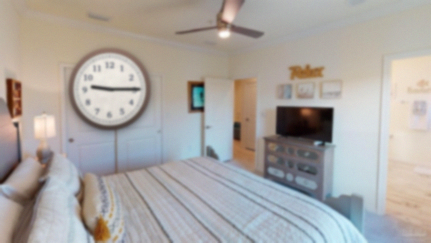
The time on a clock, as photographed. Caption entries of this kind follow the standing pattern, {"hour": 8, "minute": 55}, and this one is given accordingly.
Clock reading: {"hour": 9, "minute": 15}
